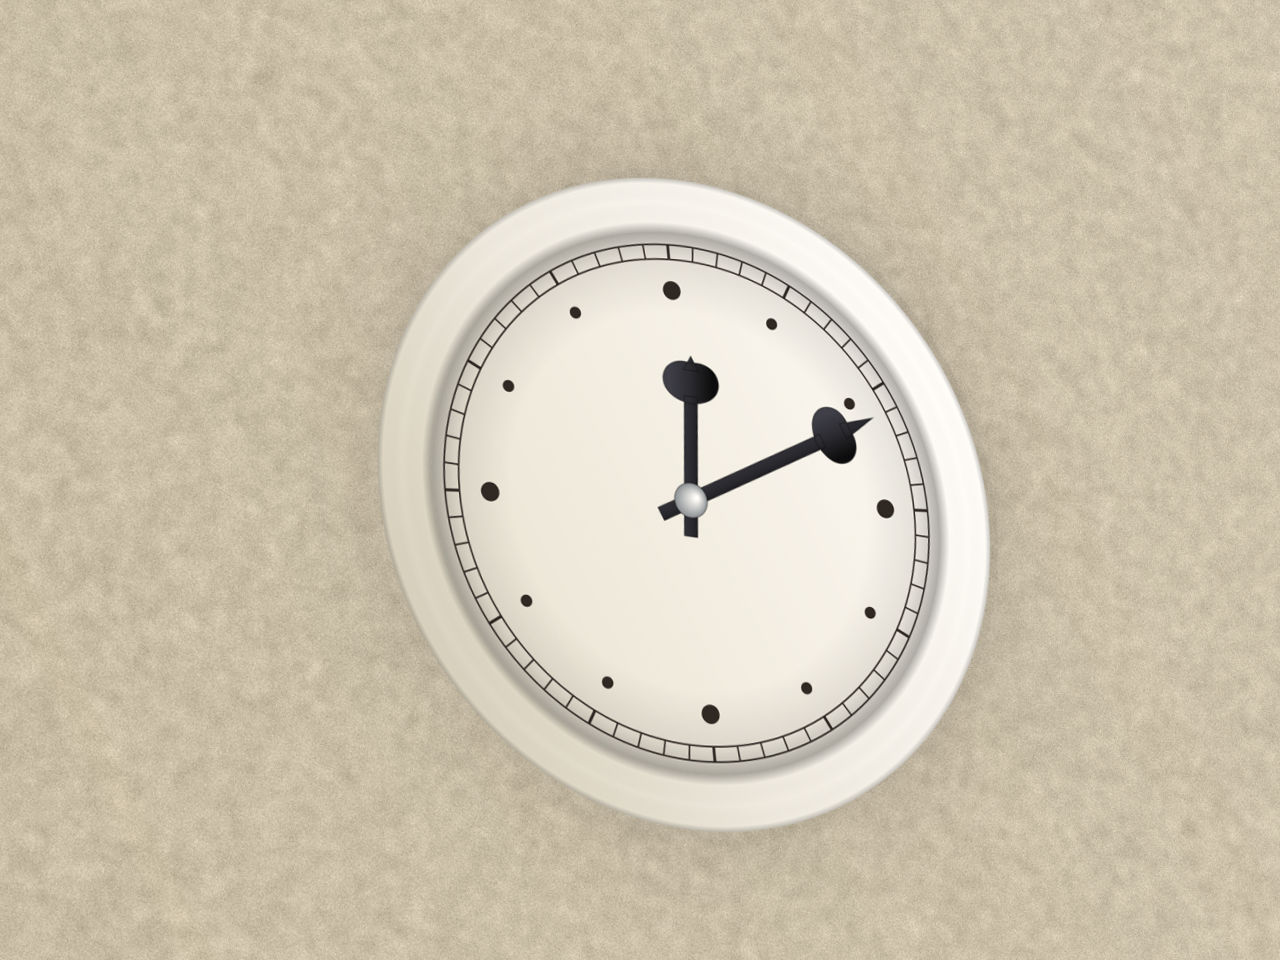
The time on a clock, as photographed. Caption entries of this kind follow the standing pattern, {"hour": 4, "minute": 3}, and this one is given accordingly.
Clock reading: {"hour": 12, "minute": 11}
